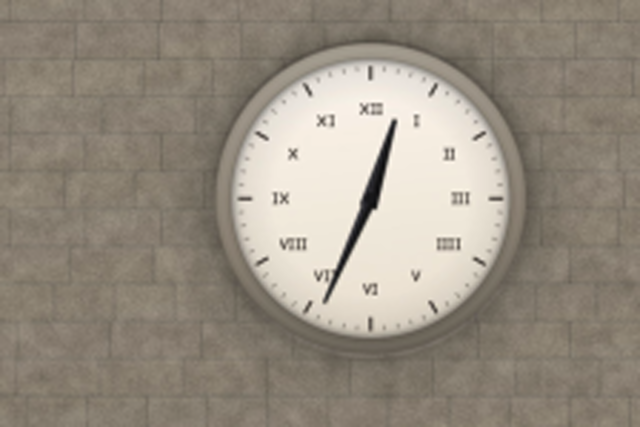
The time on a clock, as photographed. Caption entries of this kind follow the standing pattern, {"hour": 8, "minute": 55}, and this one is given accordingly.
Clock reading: {"hour": 12, "minute": 34}
